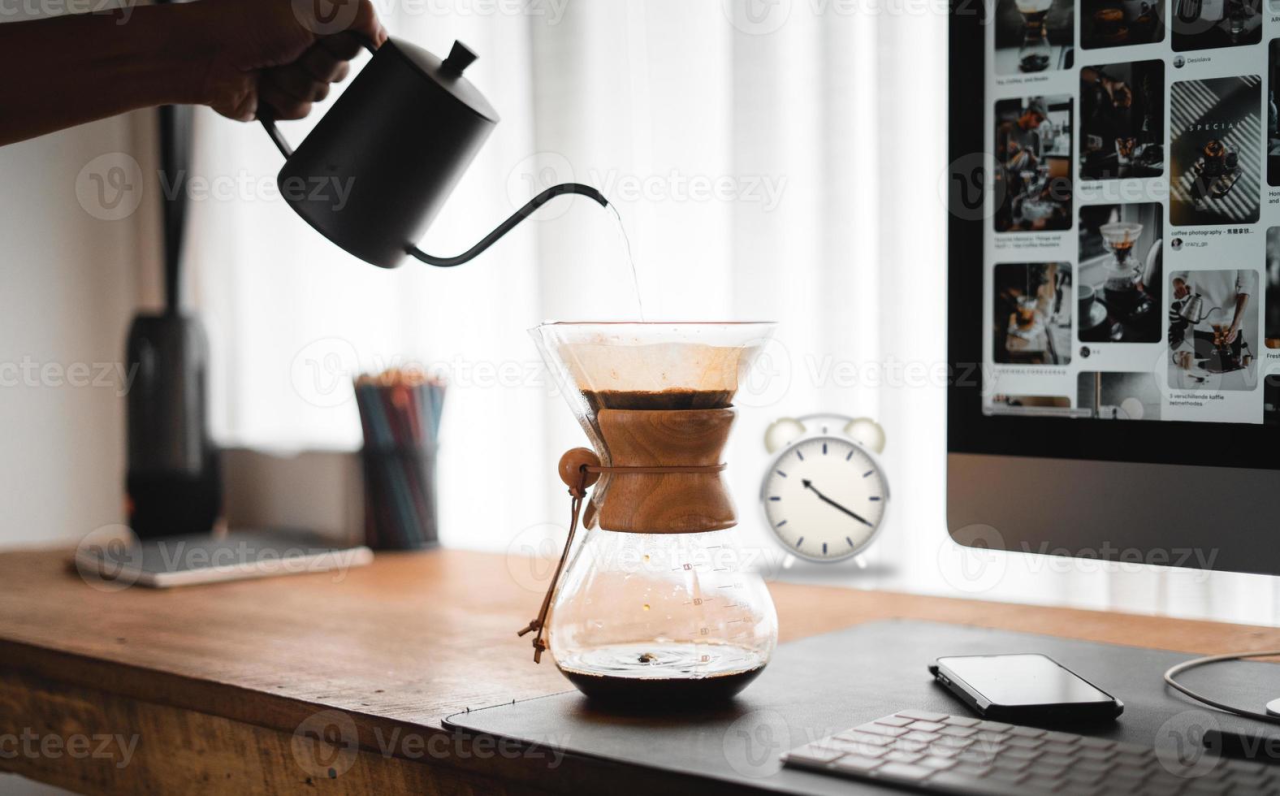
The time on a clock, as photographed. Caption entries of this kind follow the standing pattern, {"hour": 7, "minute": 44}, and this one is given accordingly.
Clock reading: {"hour": 10, "minute": 20}
